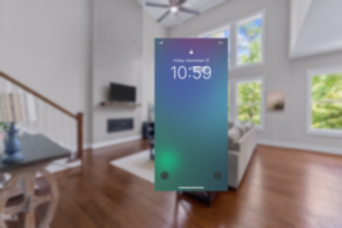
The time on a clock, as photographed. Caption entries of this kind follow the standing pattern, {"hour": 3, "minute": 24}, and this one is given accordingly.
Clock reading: {"hour": 10, "minute": 59}
